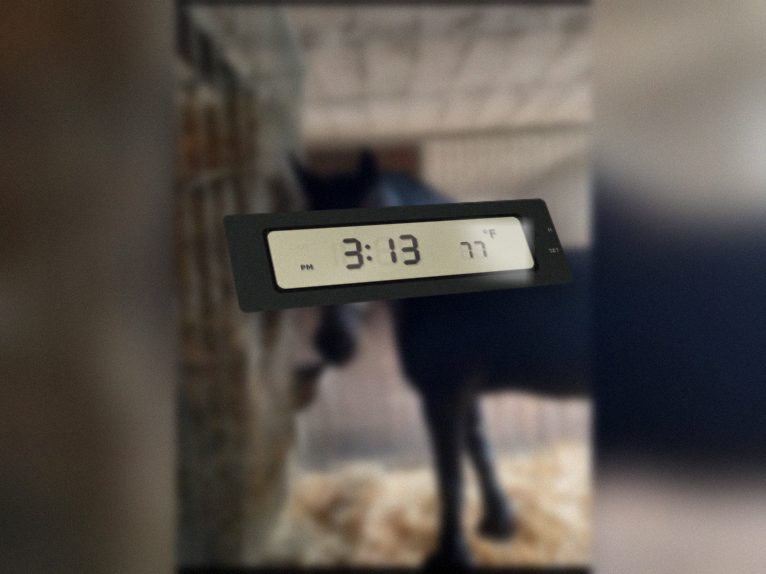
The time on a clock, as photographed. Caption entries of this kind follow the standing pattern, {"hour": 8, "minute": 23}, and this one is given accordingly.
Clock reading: {"hour": 3, "minute": 13}
